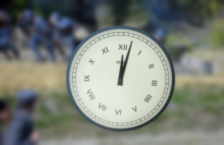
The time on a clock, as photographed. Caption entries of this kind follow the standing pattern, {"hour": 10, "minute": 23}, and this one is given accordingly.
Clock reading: {"hour": 12, "minute": 2}
